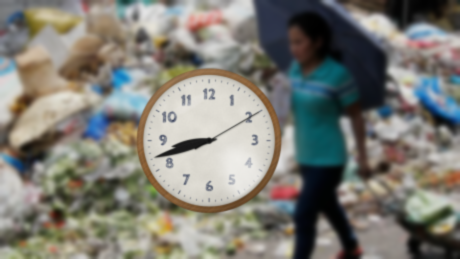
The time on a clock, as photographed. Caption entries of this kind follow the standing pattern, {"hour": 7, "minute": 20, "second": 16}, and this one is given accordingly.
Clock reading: {"hour": 8, "minute": 42, "second": 10}
